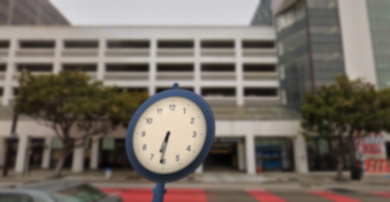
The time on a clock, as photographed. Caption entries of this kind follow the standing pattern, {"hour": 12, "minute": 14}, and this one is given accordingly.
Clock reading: {"hour": 6, "minute": 31}
